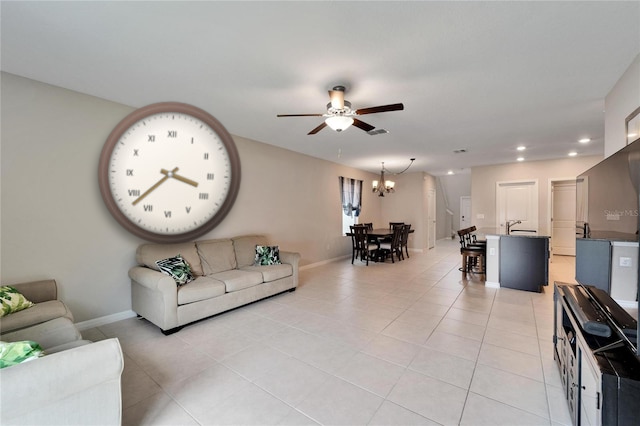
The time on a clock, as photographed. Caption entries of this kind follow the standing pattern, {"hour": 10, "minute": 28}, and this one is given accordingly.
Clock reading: {"hour": 3, "minute": 38}
